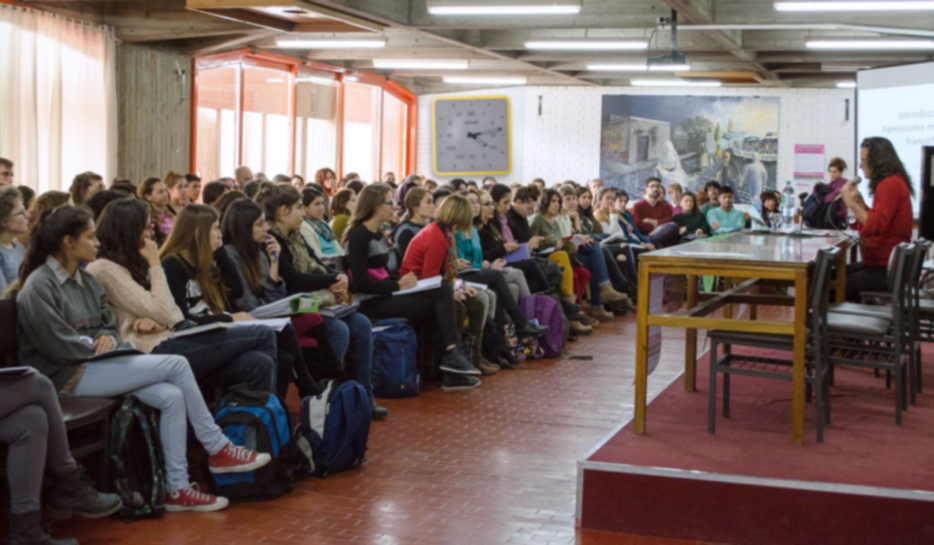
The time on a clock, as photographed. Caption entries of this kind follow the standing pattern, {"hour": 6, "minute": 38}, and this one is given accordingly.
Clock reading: {"hour": 4, "minute": 13}
